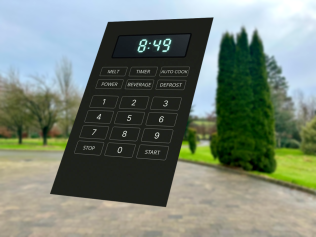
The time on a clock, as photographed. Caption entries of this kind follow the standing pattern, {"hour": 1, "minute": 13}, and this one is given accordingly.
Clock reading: {"hour": 8, "minute": 49}
